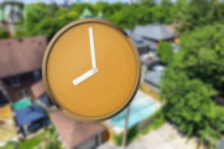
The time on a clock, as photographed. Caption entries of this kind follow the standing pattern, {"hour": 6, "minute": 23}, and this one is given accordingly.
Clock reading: {"hour": 7, "minute": 59}
